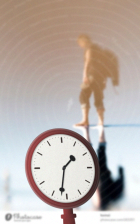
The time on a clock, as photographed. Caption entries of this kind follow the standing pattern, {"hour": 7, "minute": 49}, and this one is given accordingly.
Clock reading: {"hour": 1, "minute": 32}
